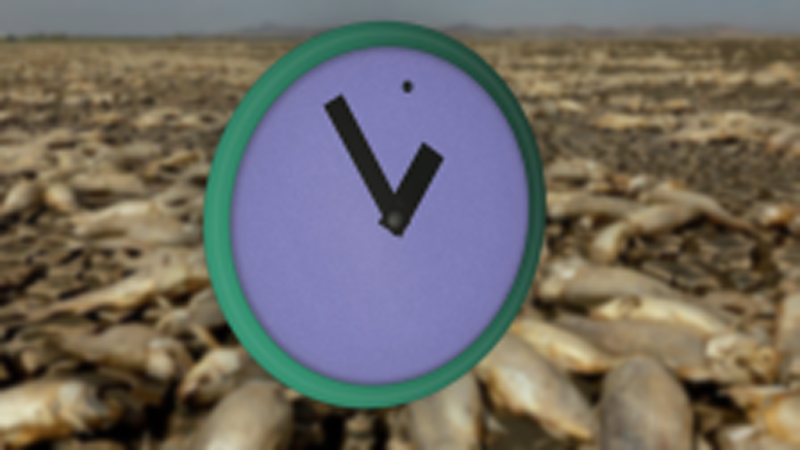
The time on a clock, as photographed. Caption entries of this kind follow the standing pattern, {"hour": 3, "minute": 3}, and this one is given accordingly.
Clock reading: {"hour": 12, "minute": 54}
